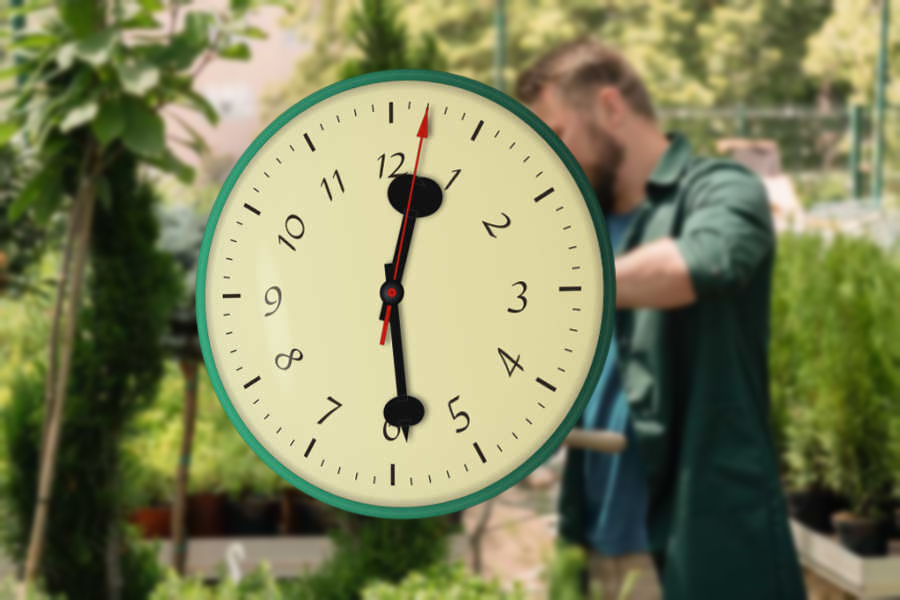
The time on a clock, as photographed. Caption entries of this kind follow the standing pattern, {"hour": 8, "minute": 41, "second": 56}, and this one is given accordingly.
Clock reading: {"hour": 12, "minute": 29, "second": 2}
